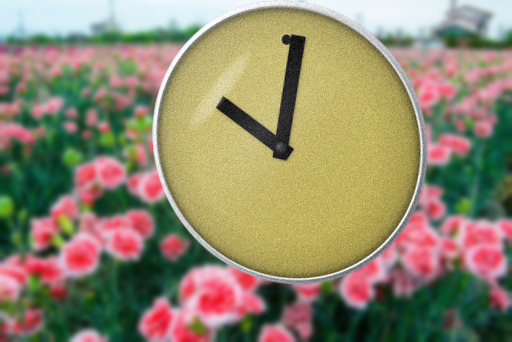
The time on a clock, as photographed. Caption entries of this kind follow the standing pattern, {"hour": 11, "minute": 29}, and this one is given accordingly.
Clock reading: {"hour": 10, "minute": 1}
